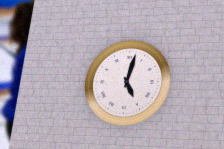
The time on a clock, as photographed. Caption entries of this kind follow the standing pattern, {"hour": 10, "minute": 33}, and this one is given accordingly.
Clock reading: {"hour": 5, "minute": 2}
